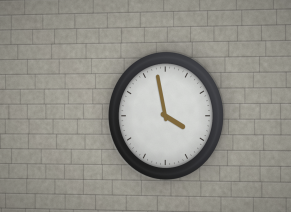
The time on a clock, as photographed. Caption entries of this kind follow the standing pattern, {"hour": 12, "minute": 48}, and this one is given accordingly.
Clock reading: {"hour": 3, "minute": 58}
